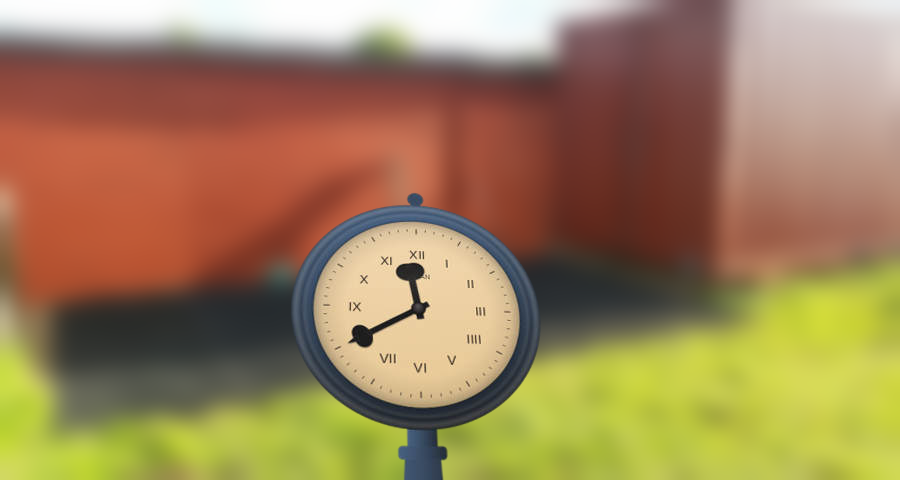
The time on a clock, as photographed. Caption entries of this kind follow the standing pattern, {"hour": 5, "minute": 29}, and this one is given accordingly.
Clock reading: {"hour": 11, "minute": 40}
